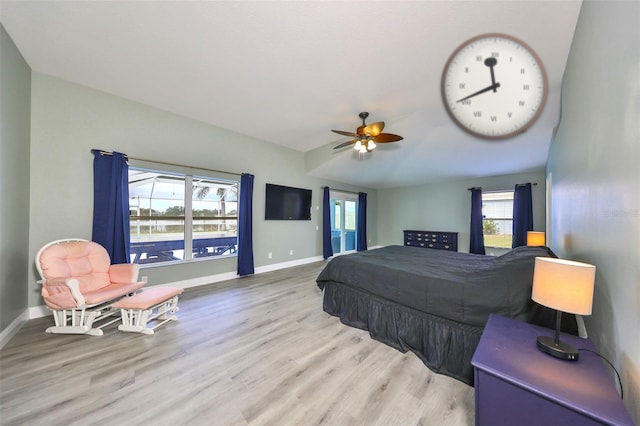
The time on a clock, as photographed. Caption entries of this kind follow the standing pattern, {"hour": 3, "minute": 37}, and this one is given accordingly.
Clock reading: {"hour": 11, "minute": 41}
